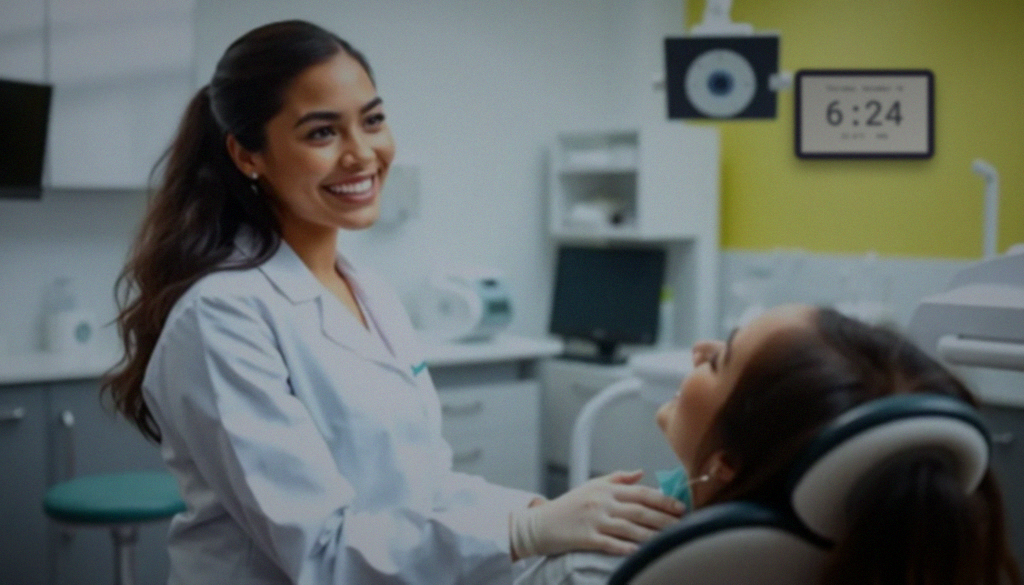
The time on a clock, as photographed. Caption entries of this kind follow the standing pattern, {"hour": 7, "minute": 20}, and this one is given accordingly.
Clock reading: {"hour": 6, "minute": 24}
